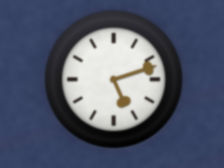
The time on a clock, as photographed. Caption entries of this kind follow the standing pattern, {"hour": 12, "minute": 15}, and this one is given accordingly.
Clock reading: {"hour": 5, "minute": 12}
